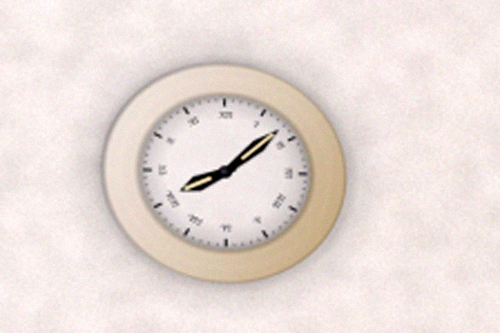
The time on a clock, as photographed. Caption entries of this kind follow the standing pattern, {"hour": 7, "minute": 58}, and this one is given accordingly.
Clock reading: {"hour": 8, "minute": 8}
